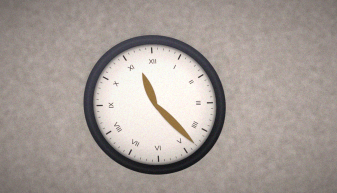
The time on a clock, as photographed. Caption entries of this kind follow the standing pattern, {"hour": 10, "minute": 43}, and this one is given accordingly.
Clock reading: {"hour": 11, "minute": 23}
